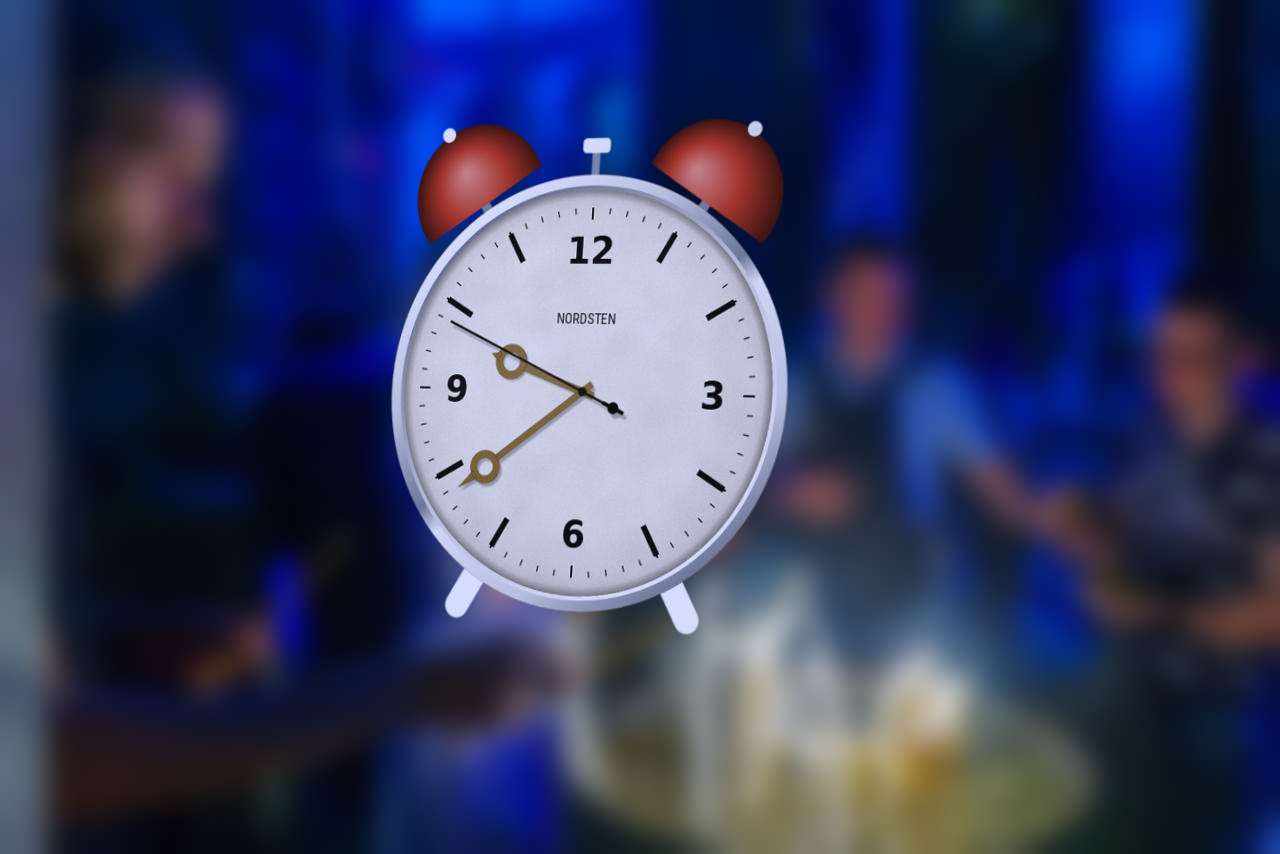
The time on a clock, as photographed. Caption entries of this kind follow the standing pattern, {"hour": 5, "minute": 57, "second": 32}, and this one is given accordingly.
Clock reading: {"hour": 9, "minute": 38, "second": 49}
